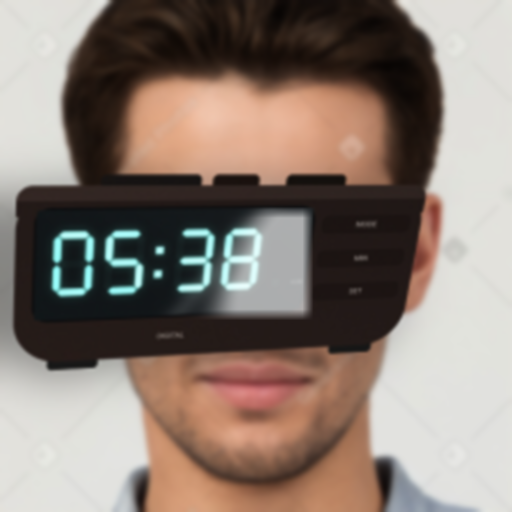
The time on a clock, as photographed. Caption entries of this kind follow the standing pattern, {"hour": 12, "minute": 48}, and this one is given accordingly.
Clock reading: {"hour": 5, "minute": 38}
